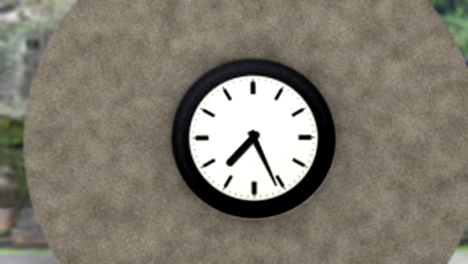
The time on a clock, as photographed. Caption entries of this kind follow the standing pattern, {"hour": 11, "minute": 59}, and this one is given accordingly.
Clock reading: {"hour": 7, "minute": 26}
